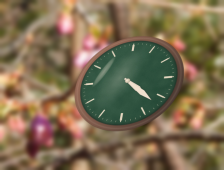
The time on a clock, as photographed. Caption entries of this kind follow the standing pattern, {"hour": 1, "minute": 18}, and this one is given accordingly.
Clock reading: {"hour": 4, "minute": 22}
